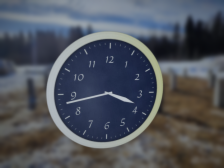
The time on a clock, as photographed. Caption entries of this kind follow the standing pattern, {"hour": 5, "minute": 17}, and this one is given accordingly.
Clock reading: {"hour": 3, "minute": 43}
